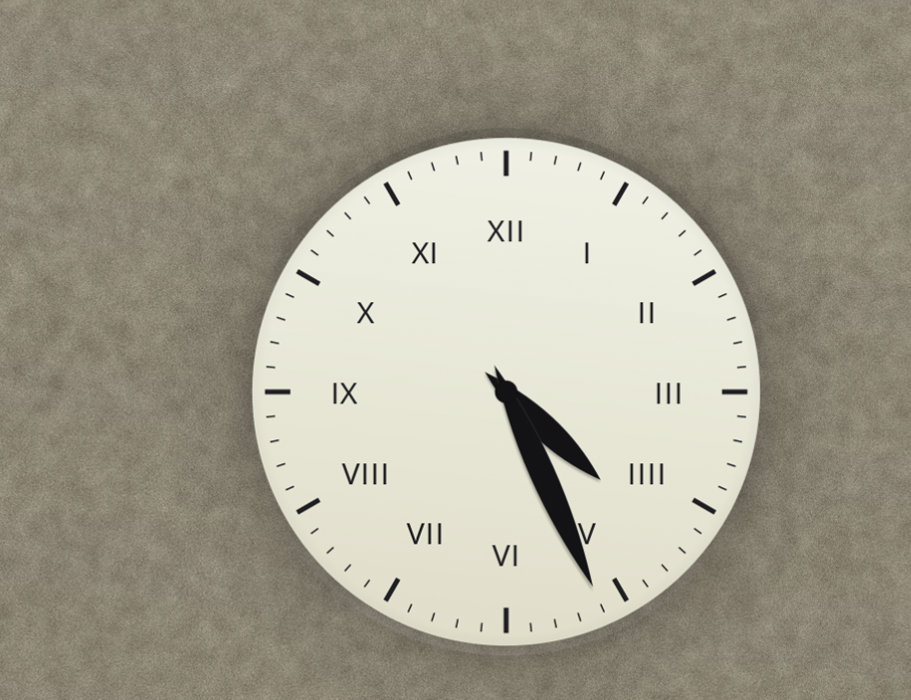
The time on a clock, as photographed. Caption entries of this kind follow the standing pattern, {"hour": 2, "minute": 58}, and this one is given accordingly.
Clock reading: {"hour": 4, "minute": 26}
